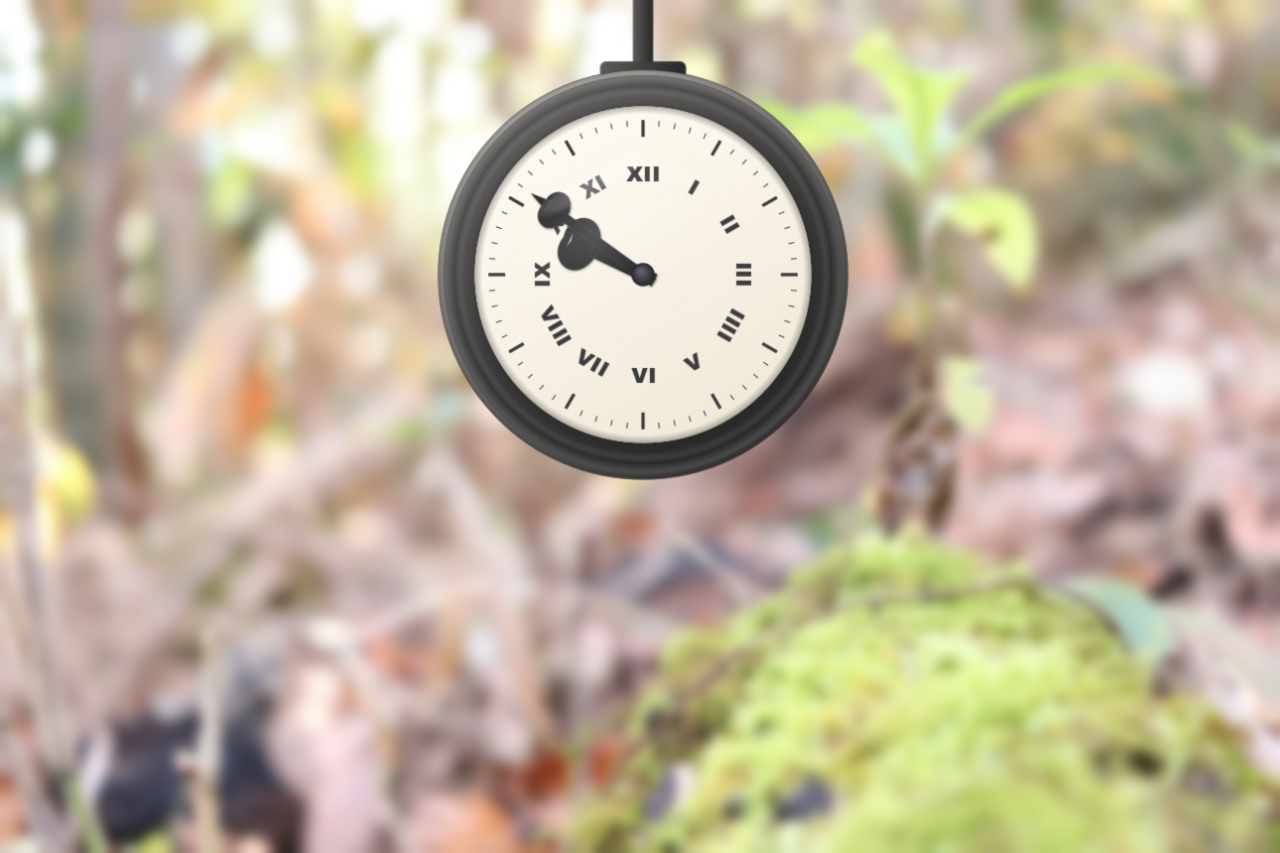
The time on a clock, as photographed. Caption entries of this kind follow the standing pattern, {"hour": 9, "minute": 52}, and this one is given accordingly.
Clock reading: {"hour": 9, "minute": 51}
